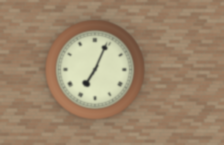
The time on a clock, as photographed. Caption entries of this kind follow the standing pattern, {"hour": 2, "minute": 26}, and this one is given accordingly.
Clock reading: {"hour": 7, "minute": 4}
